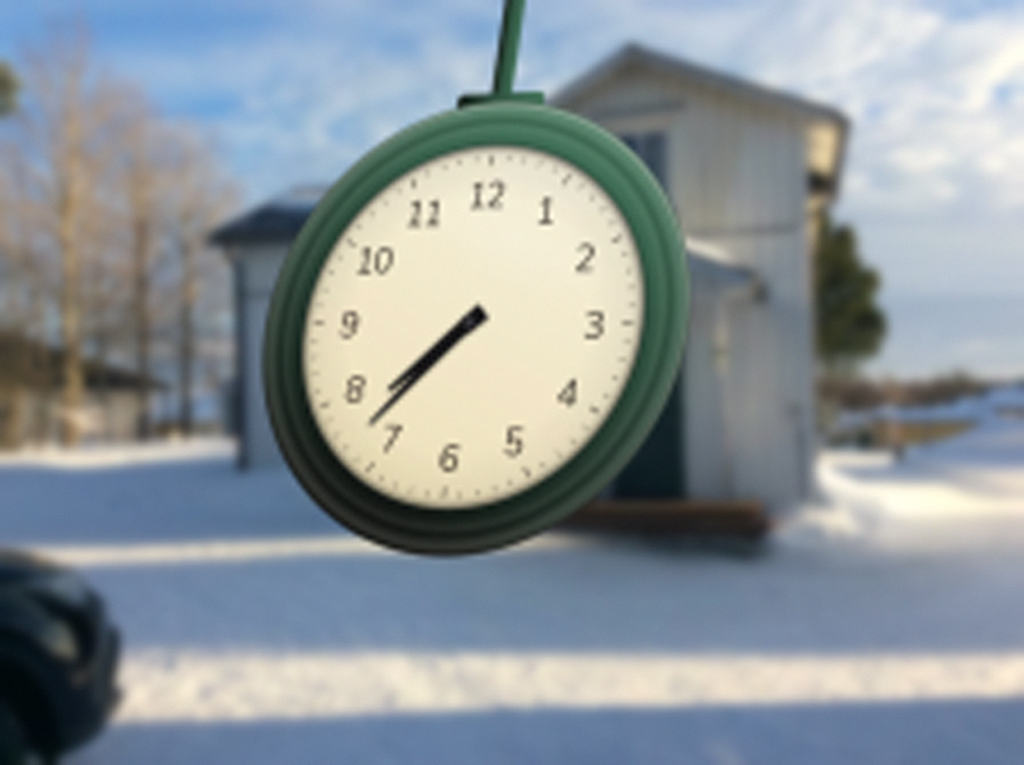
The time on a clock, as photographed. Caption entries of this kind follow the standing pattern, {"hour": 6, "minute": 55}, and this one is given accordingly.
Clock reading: {"hour": 7, "minute": 37}
